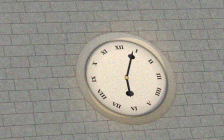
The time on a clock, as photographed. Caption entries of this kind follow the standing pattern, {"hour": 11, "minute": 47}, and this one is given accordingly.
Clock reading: {"hour": 6, "minute": 4}
